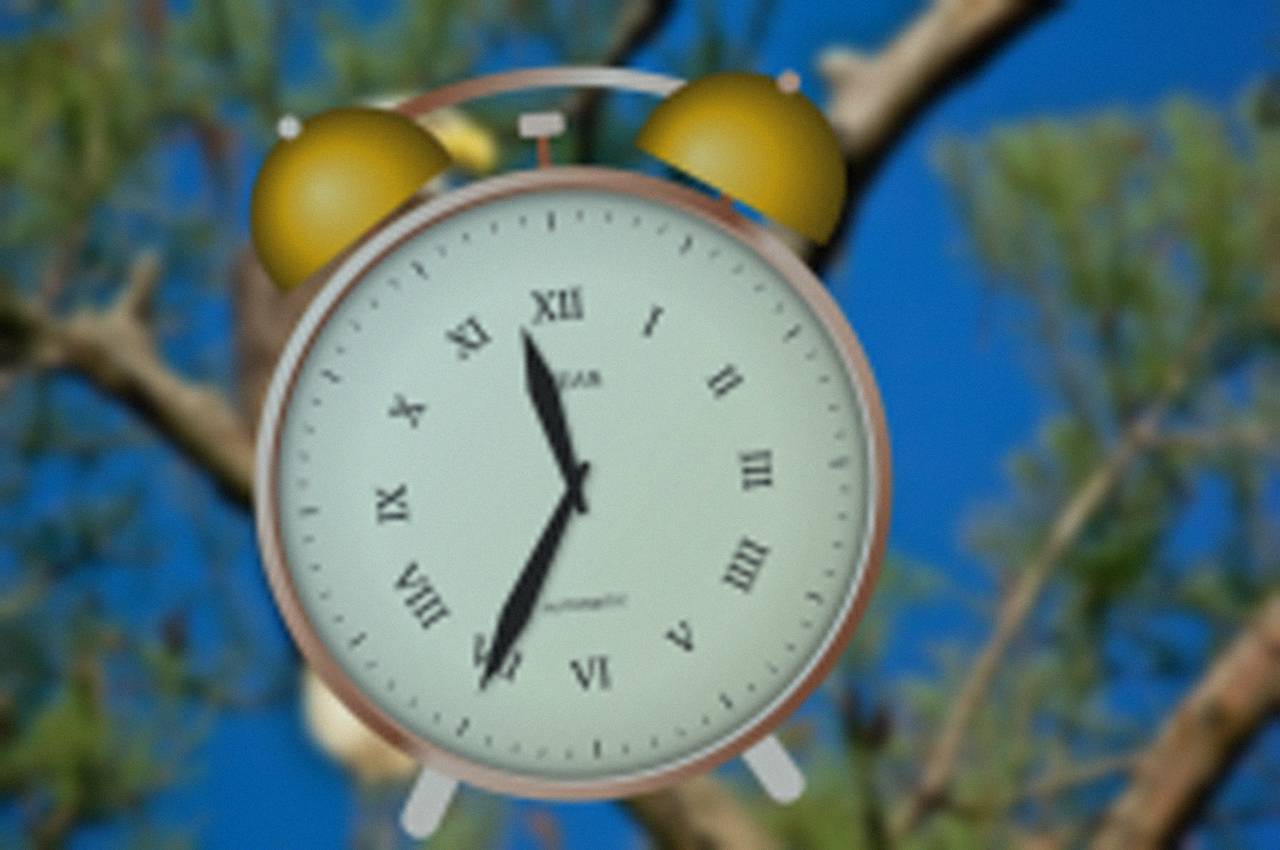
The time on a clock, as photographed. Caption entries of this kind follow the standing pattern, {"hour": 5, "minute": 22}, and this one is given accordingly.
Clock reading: {"hour": 11, "minute": 35}
